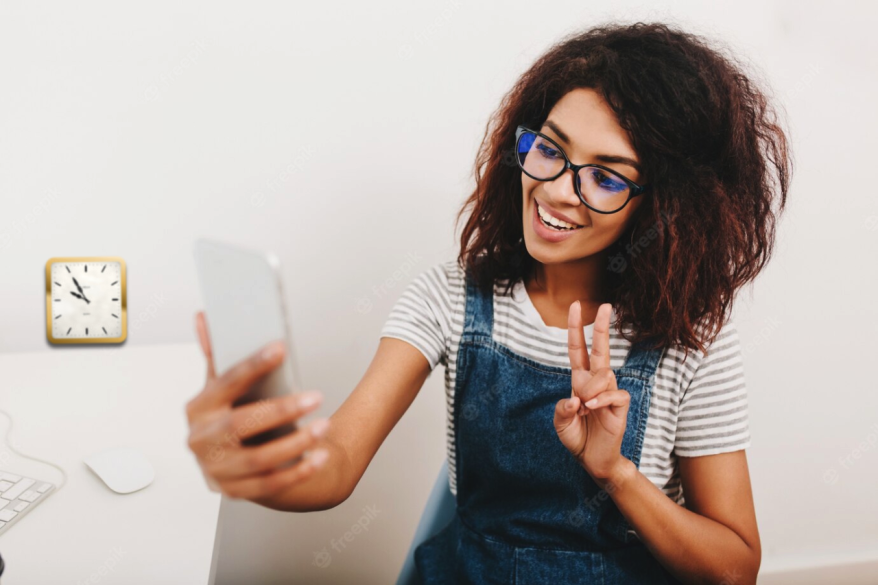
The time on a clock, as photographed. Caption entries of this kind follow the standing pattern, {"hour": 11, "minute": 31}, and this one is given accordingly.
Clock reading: {"hour": 9, "minute": 55}
